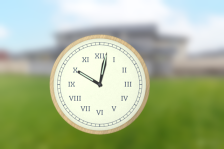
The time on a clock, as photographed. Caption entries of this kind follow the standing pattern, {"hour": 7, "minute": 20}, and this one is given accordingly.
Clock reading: {"hour": 10, "minute": 2}
